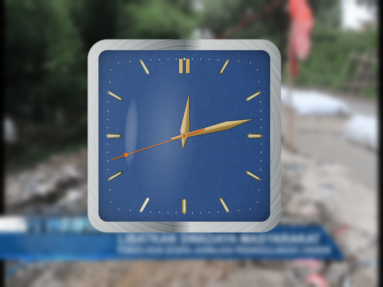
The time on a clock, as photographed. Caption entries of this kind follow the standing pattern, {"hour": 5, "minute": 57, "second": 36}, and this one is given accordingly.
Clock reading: {"hour": 12, "minute": 12, "second": 42}
